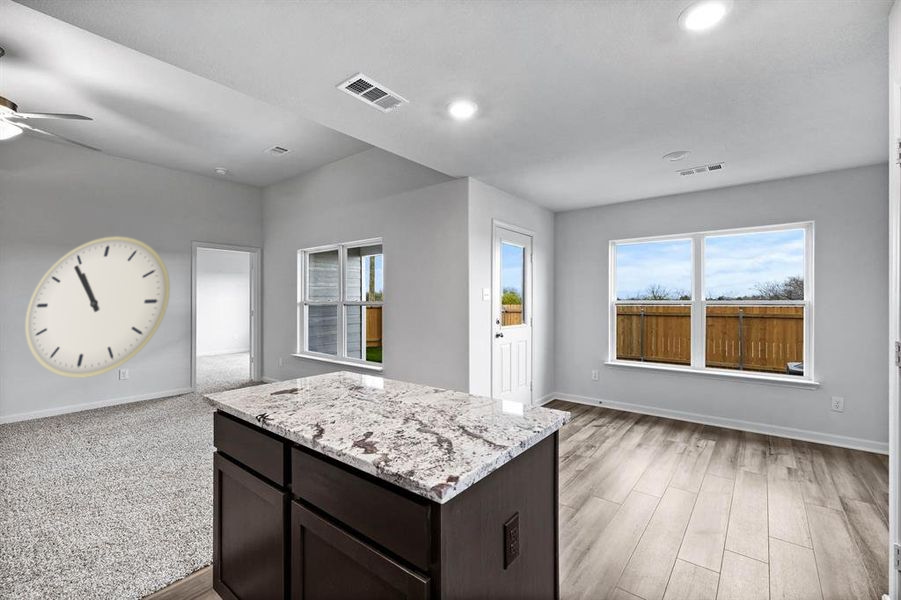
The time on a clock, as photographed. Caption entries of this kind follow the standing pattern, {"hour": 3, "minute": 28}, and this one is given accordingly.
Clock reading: {"hour": 10, "minute": 54}
